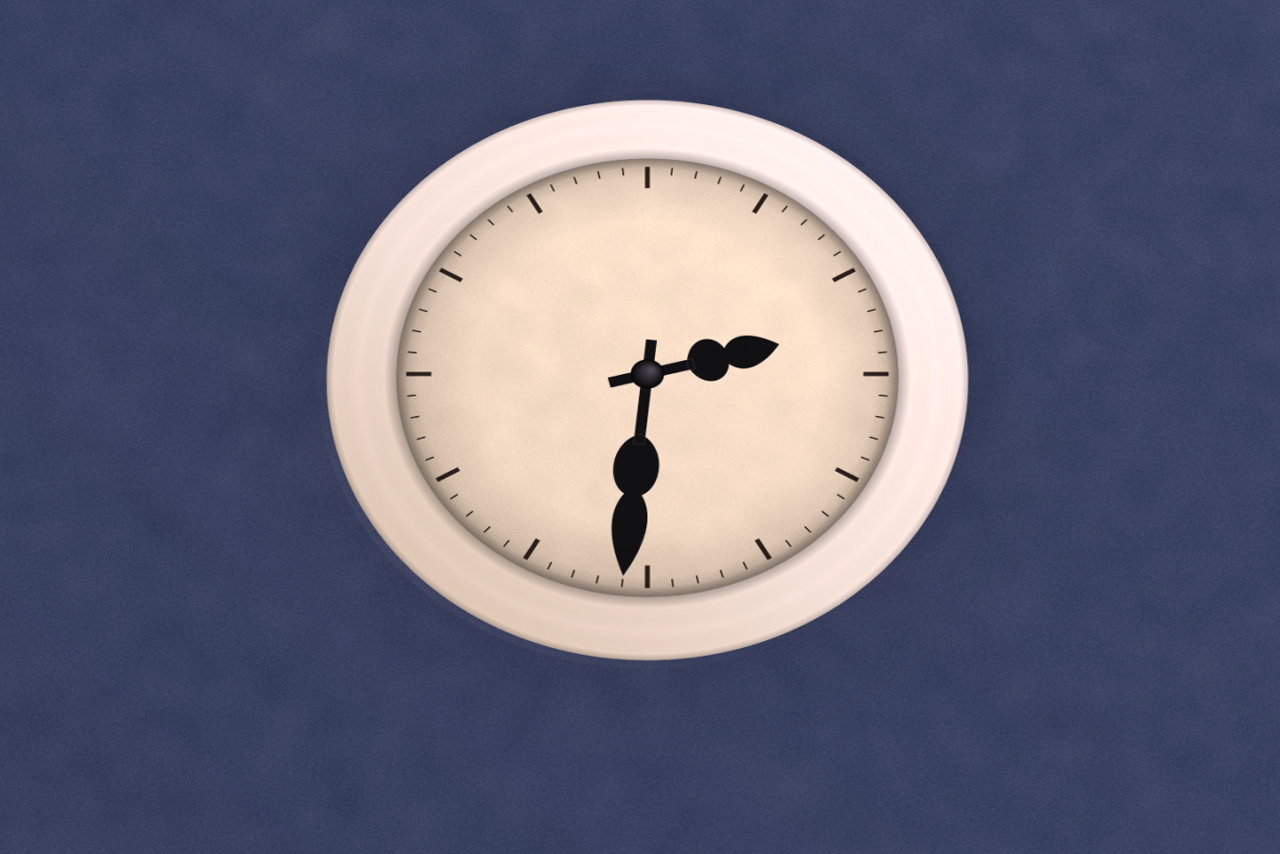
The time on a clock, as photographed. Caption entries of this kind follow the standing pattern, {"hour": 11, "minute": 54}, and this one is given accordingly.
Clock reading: {"hour": 2, "minute": 31}
